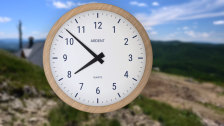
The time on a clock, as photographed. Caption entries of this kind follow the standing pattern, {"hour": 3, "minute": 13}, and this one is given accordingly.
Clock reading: {"hour": 7, "minute": 52}
